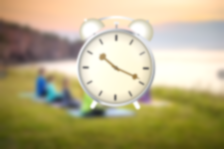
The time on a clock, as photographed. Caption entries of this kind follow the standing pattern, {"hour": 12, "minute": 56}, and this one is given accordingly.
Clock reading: {"hour": 10, "minute": 19}
